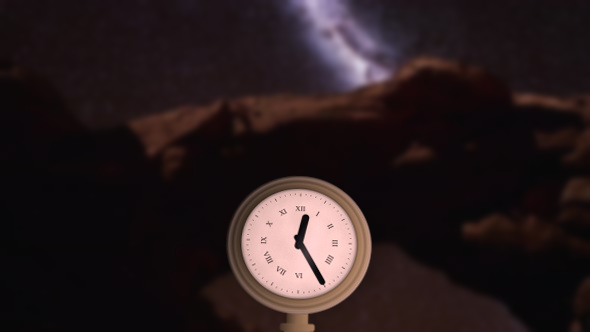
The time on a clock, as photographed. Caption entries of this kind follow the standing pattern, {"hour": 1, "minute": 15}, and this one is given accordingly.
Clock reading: {"hour": 12, "minute": 25}
